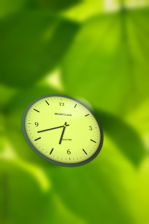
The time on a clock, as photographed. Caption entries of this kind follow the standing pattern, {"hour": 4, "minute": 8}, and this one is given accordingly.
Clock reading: {"hour": 6, "minute": 42}
